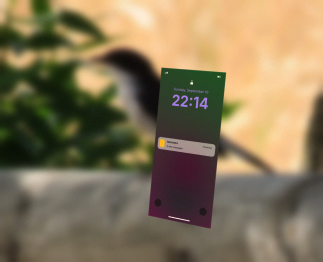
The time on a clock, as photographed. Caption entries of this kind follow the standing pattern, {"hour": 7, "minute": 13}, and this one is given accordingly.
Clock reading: {"hour": 22, "minute": 14}
